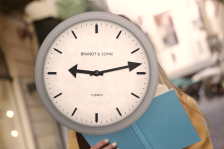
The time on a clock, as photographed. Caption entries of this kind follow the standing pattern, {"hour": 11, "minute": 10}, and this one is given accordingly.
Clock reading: {"hour": 9, "minute": 13}
